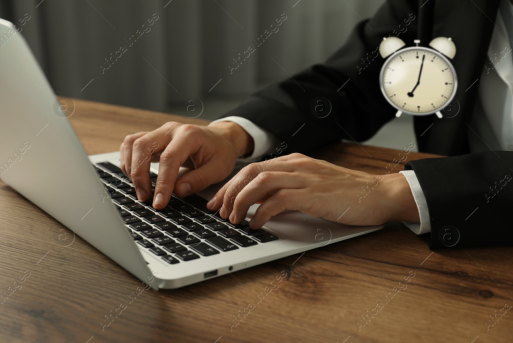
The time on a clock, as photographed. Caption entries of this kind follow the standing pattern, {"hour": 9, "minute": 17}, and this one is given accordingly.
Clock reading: {"hour": 7, "minute": 2}
